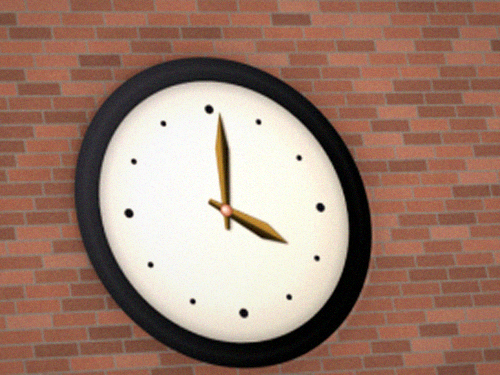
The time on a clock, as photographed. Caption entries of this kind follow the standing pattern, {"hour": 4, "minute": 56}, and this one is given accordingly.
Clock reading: {"hour": 4, "minute": 1}
